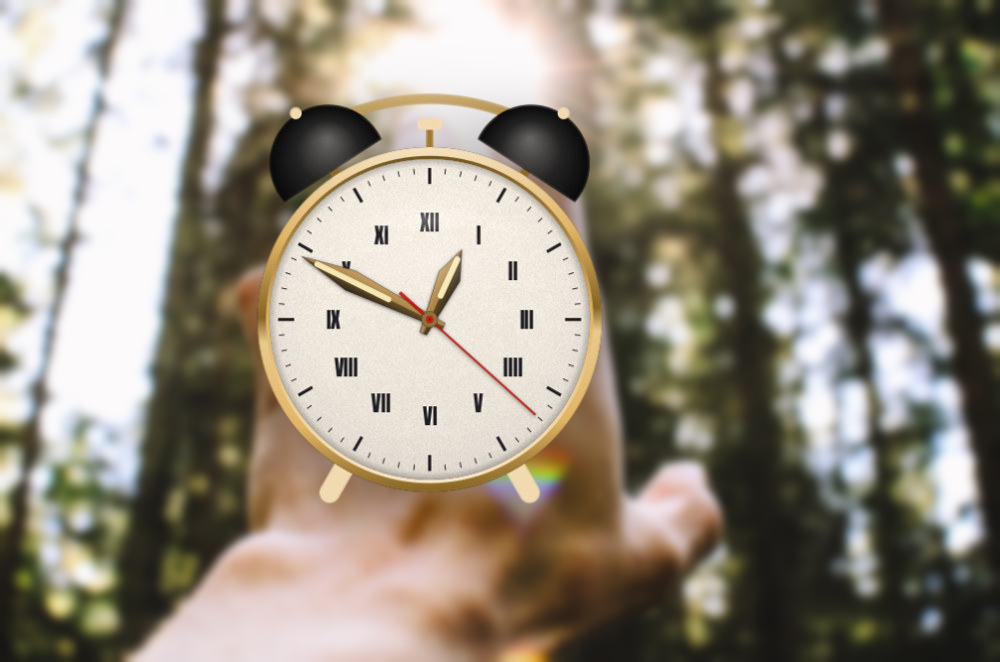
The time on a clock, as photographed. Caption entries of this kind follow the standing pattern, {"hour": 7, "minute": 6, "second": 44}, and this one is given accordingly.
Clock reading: {"hour": 12, "minute": 49, "second": 22}
